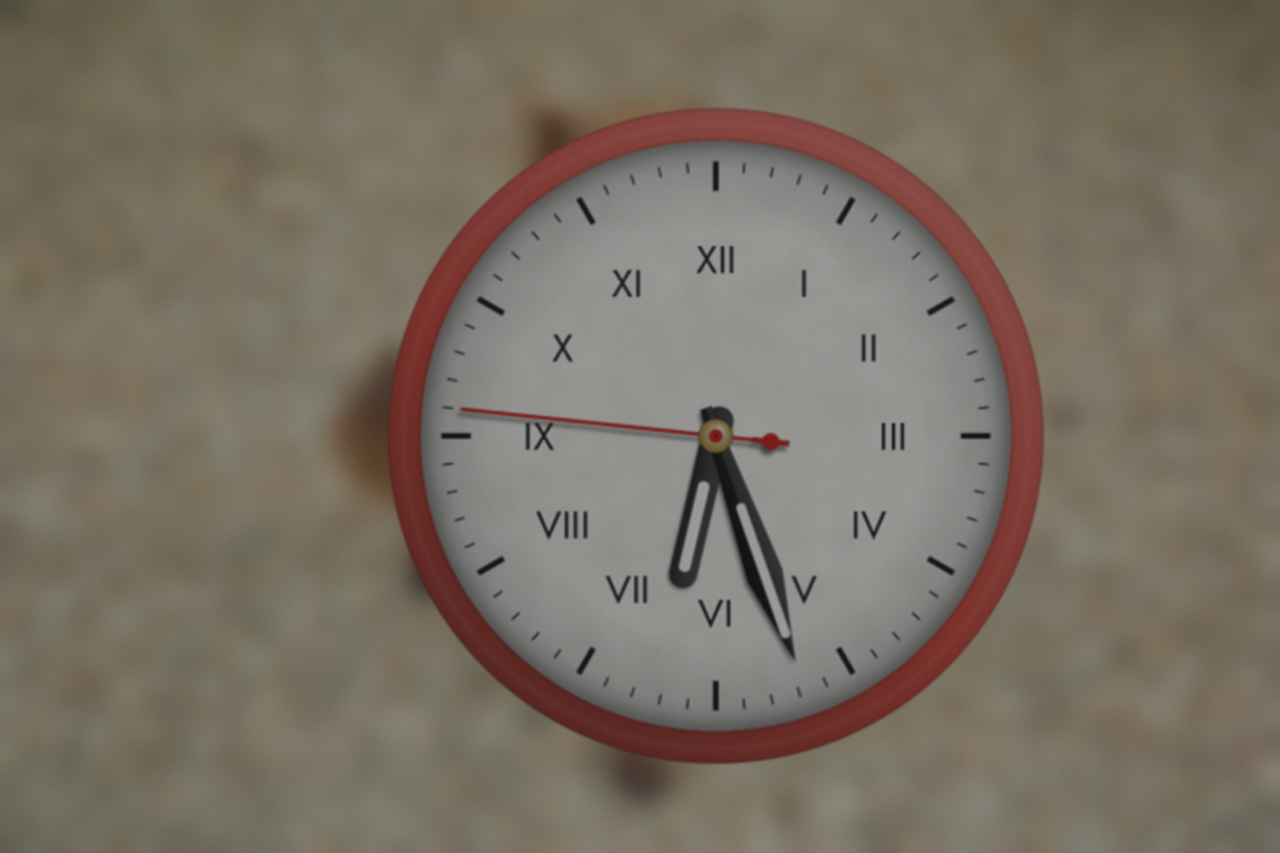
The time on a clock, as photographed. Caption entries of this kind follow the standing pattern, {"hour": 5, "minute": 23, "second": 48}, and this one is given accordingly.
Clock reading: {"hour": 6, "minute": 26, "second": 46}
